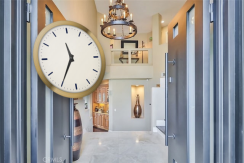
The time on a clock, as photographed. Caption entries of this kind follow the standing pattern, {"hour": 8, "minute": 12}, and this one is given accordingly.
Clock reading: {"hour": 11, "minute": 35}
